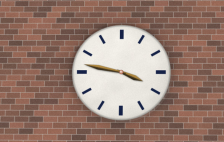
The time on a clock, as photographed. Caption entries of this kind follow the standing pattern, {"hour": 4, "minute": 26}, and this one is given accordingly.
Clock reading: {"hour": 3, "minute": 47}
